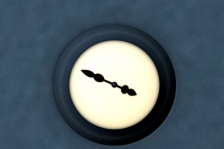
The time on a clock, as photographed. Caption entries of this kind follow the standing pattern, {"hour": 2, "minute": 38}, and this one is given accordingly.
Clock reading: {"hour": 3, "minute": 49}
